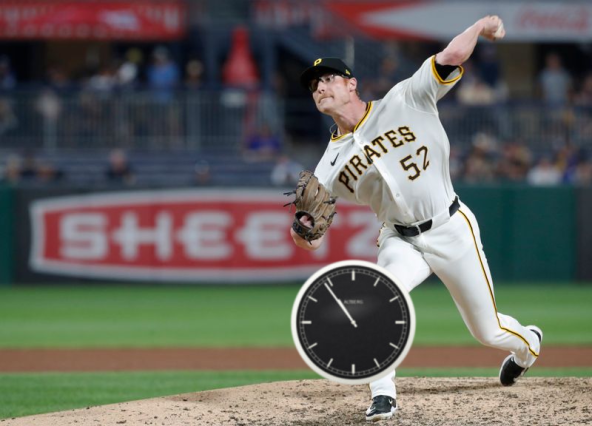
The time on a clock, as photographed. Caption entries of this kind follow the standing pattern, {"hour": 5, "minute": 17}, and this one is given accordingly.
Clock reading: {"hour": 10, "minute": 54}
